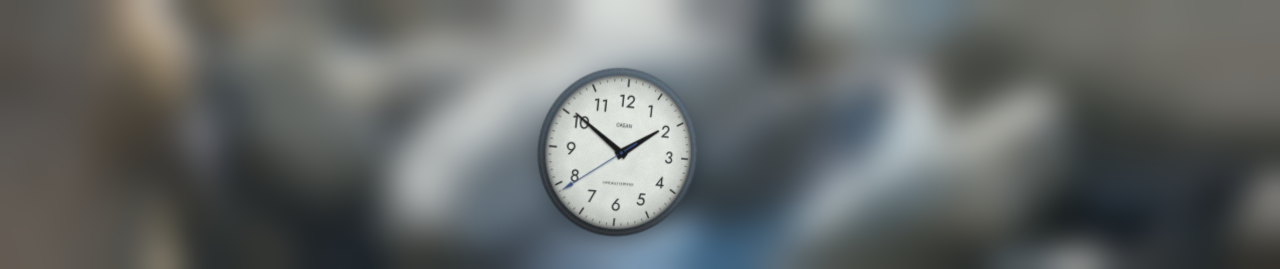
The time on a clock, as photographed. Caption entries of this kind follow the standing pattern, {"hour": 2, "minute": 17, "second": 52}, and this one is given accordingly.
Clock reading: {"hour": 1, "minute": 50, "second": 39}
